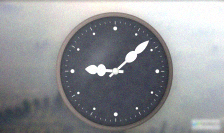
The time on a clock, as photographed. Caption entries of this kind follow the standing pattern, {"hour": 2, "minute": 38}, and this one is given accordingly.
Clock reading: {"hour": 9, "minute": 8}
